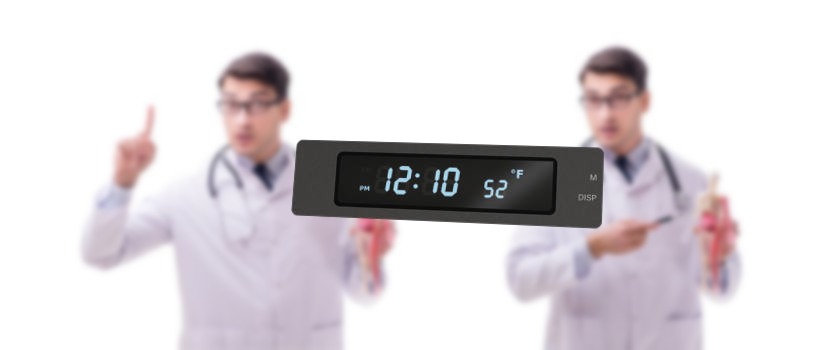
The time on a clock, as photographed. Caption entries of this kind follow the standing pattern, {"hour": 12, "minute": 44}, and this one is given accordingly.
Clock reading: {"hour": 12, "minute": 10}
